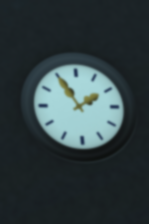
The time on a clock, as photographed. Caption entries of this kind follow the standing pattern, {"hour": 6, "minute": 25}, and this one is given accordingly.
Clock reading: {"hour": 1, "minute": 55}
